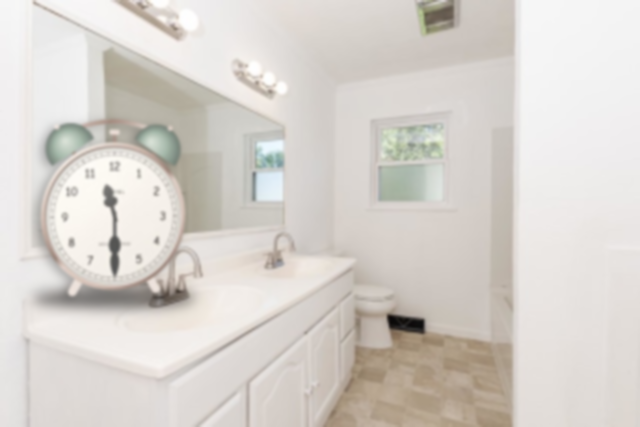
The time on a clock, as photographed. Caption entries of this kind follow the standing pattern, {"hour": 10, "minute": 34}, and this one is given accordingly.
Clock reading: {"hour": 11, "minute": 30}
